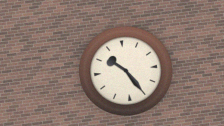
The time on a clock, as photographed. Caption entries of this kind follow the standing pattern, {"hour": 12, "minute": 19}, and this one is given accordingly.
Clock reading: {"hour": 10, "minute": 25}
